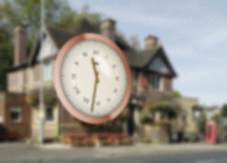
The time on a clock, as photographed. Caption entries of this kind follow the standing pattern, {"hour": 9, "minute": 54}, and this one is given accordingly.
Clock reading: {"hour": 11, "minute": 32}
